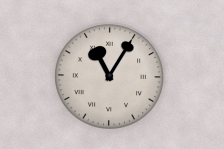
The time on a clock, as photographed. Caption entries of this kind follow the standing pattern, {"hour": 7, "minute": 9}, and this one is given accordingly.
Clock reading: {"hour": 11, "minute": 5}
